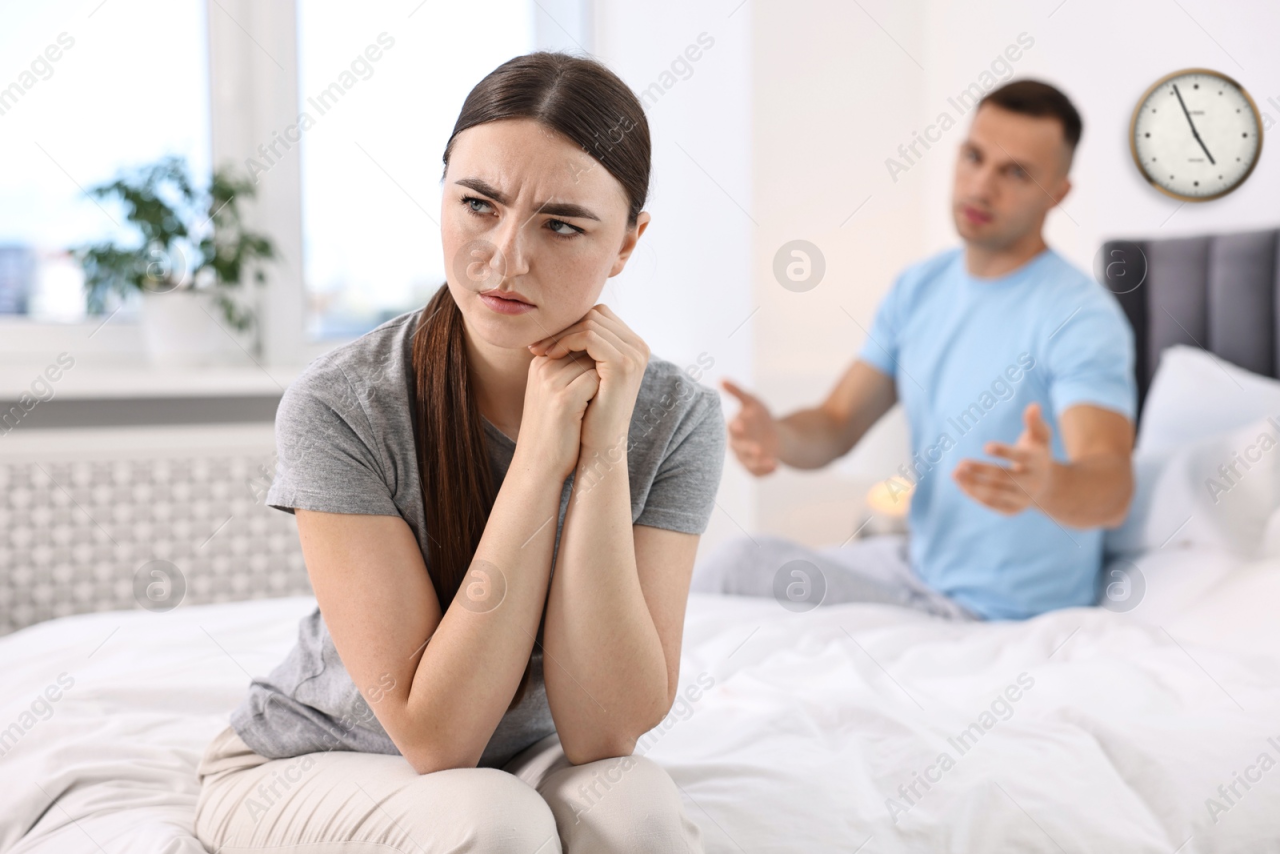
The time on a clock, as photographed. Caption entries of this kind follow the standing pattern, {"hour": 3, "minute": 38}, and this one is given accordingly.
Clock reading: {"hour": 4, "minute": 56}
